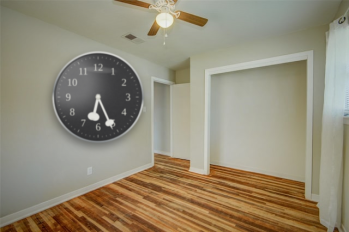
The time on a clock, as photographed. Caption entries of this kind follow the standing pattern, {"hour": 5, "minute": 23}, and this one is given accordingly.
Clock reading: {"hour": 6, "minute": 26}
